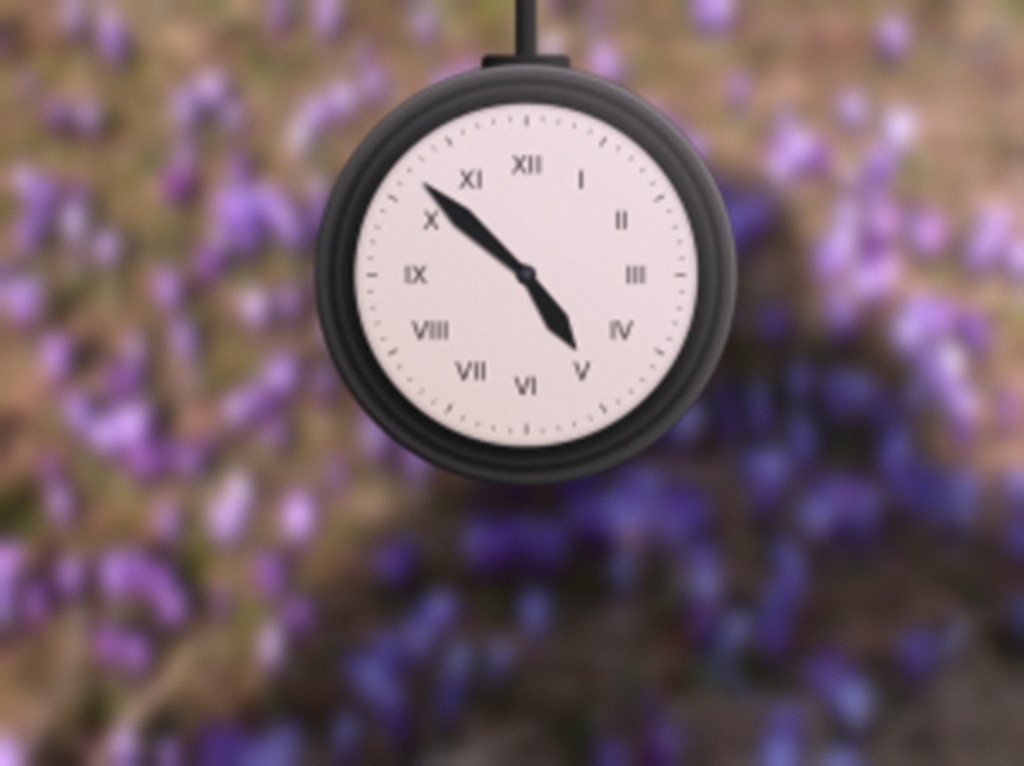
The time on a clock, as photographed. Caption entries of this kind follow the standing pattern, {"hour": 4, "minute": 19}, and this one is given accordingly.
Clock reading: {"hour": 4, "minute": 52}
